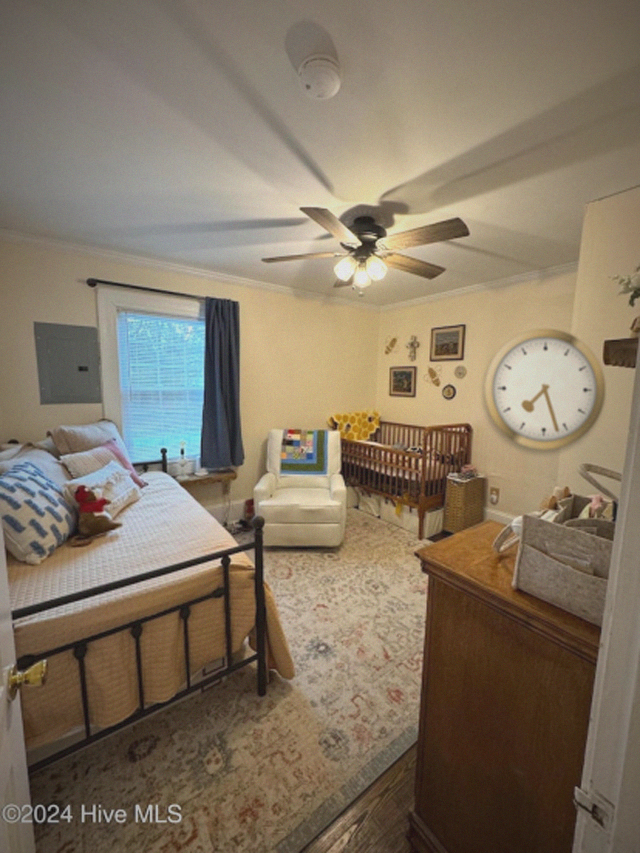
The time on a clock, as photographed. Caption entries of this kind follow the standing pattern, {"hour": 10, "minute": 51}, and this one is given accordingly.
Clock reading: {"hour": 7, "minute": 27}
